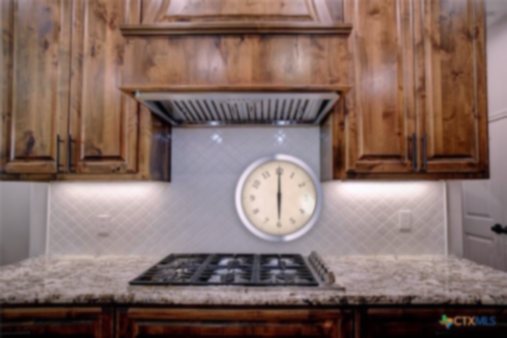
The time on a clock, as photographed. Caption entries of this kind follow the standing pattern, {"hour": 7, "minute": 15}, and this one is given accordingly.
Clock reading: {"hour": 6, "minute": 0}
